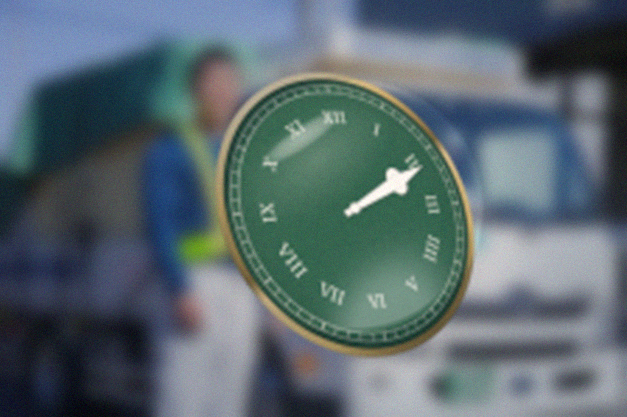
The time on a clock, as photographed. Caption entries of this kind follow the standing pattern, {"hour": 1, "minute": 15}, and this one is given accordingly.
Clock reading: {"hour": 2, "minute": 11}
